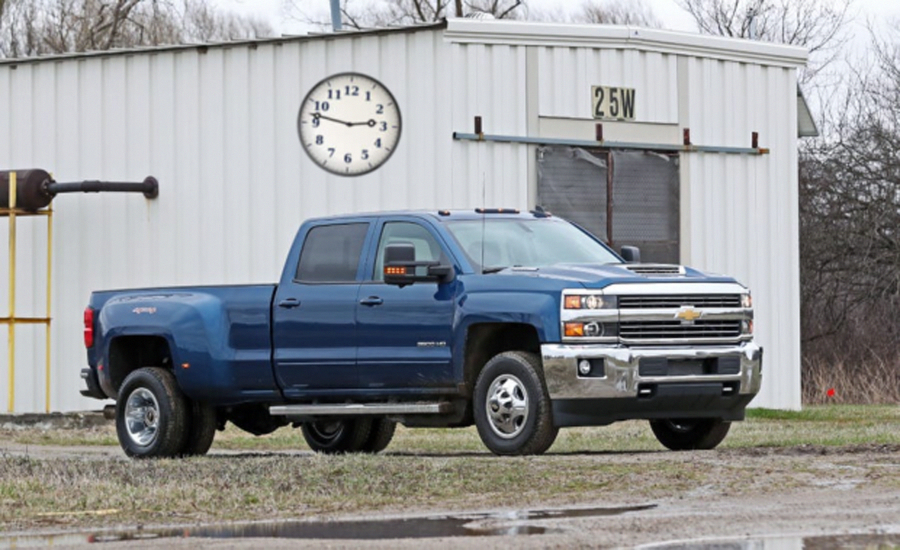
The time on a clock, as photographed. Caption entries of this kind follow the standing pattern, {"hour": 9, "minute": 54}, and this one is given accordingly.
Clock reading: {"hour": 2, "minute": 47}
